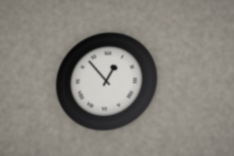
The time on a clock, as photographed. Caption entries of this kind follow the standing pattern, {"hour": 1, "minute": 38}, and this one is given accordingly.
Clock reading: {"hour": 12, "minute": 53}
